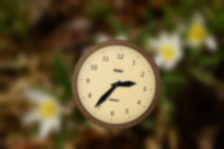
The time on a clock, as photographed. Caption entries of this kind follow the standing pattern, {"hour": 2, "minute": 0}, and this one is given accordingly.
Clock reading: {"hour": 2, "minute": 36}
